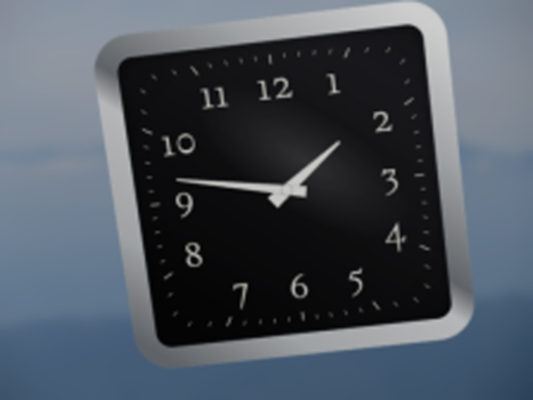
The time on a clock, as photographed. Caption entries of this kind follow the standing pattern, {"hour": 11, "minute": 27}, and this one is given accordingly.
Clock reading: {"hour": 1, "minute": 47}
